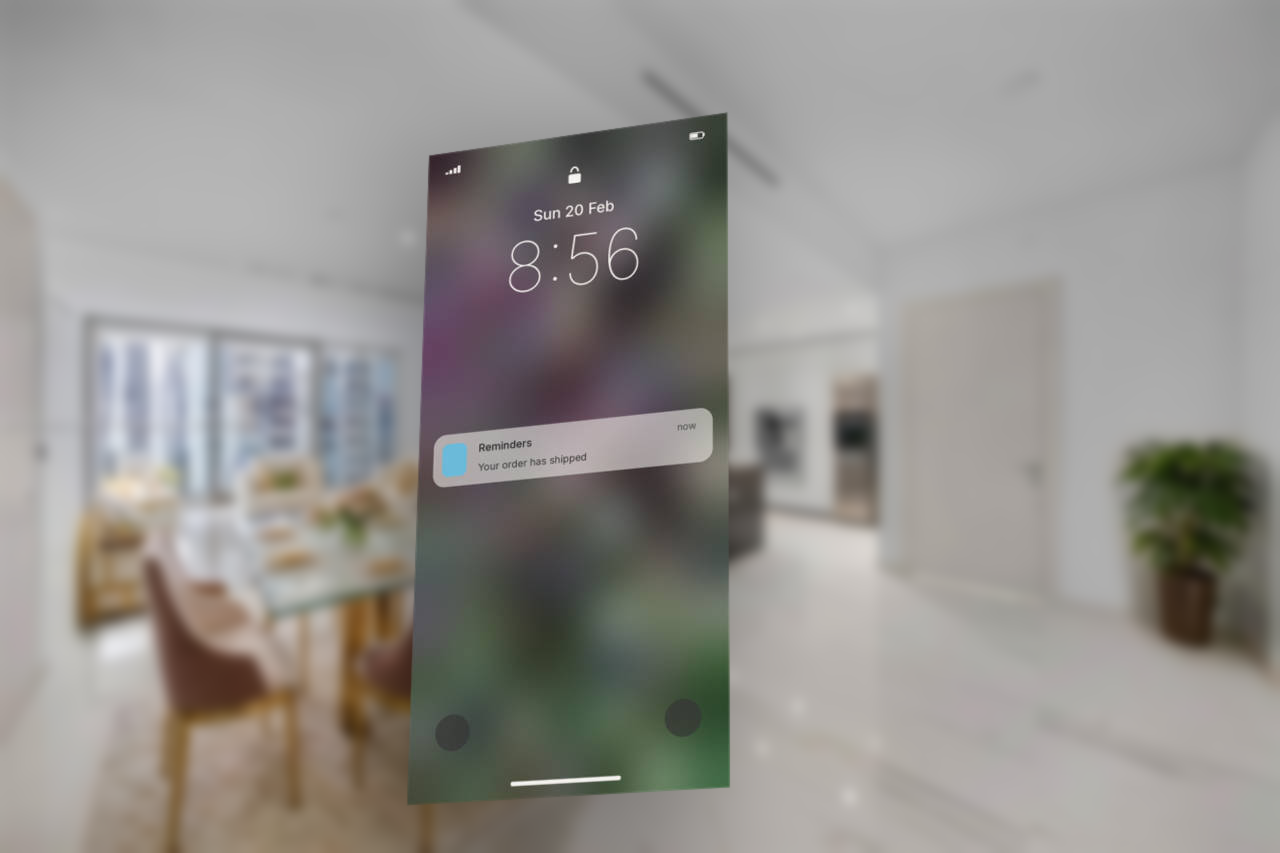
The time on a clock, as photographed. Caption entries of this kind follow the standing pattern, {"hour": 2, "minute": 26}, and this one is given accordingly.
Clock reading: {"hour": 8, "minute": 56}
